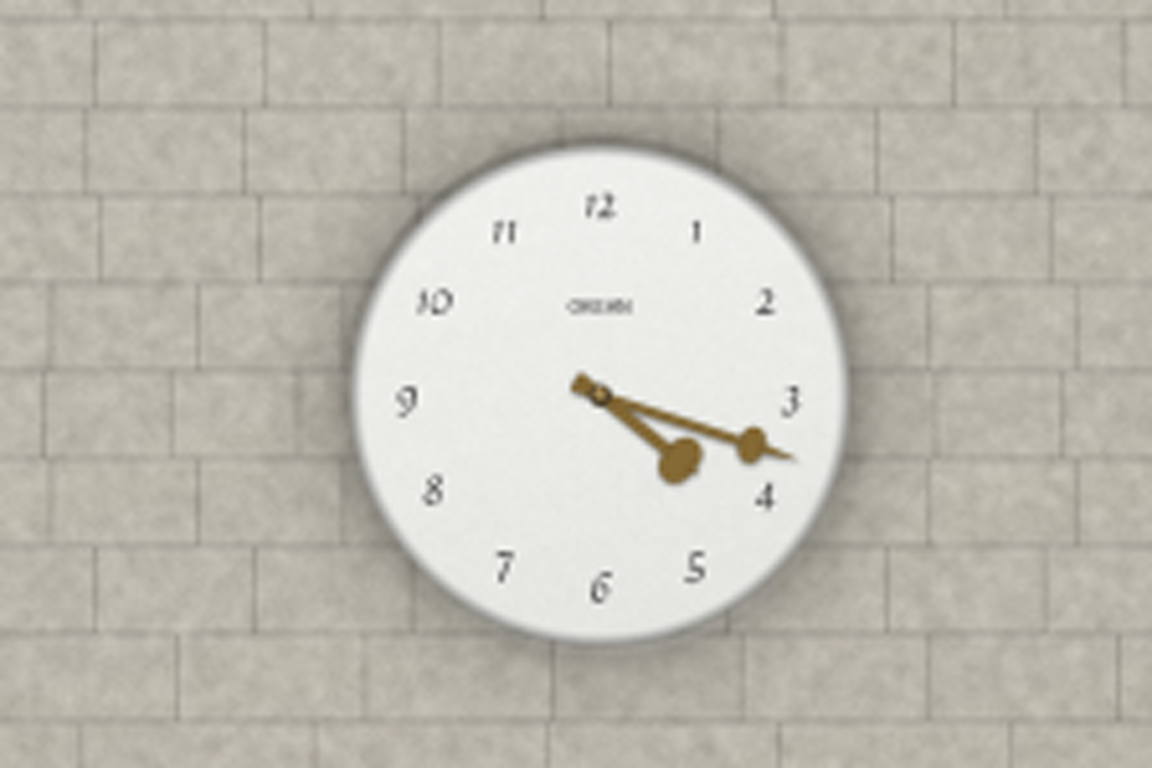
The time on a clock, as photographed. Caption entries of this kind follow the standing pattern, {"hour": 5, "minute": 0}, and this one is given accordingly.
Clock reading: {"hour": 4, "minute": 18}
